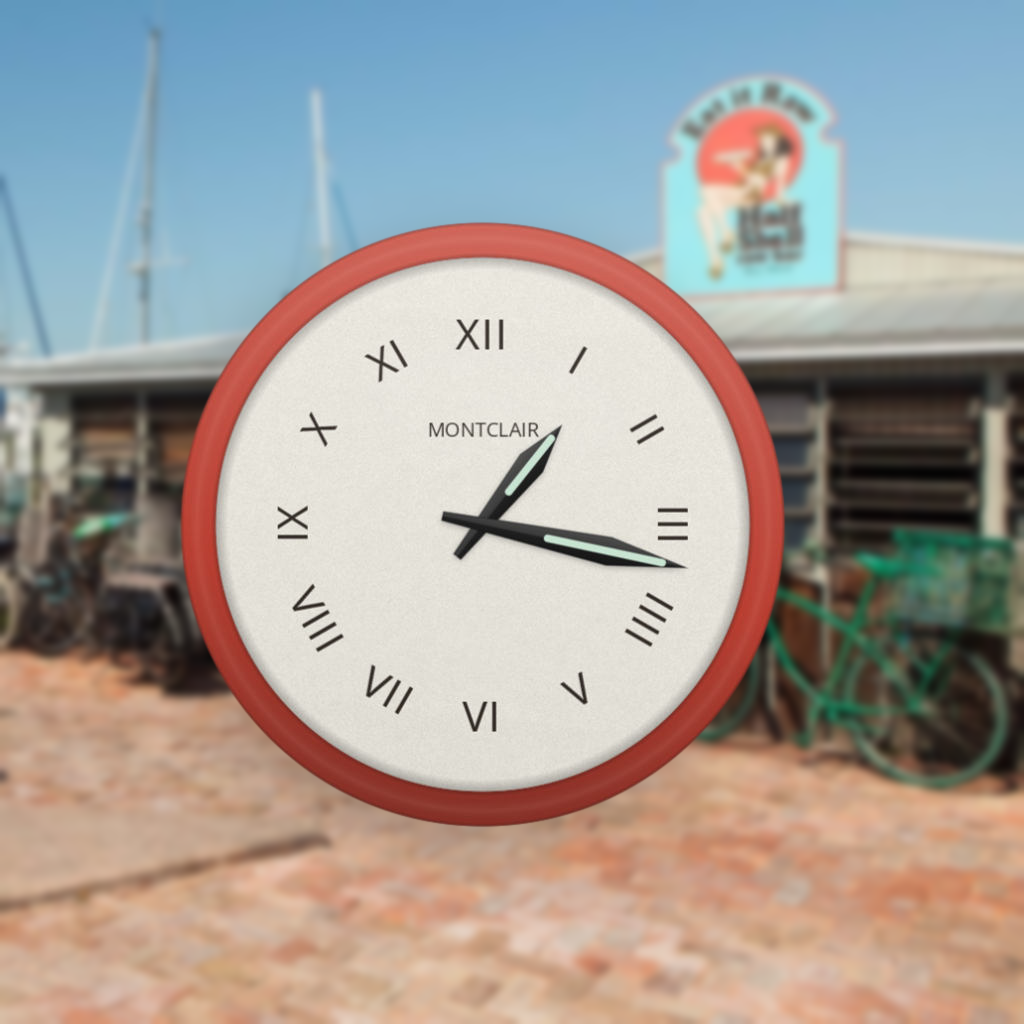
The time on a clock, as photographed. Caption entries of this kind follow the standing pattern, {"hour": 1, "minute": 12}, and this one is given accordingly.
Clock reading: {"hour": 1, "minute": 17}
